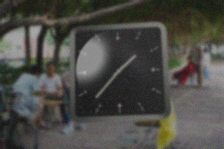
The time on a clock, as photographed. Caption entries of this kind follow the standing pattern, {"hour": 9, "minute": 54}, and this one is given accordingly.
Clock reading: {"hour": 1, "minute": 37}
